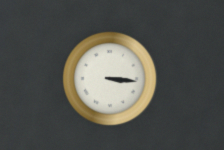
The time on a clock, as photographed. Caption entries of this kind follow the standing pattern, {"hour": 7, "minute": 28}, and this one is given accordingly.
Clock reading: {"hour": 3, "minute": 16}
